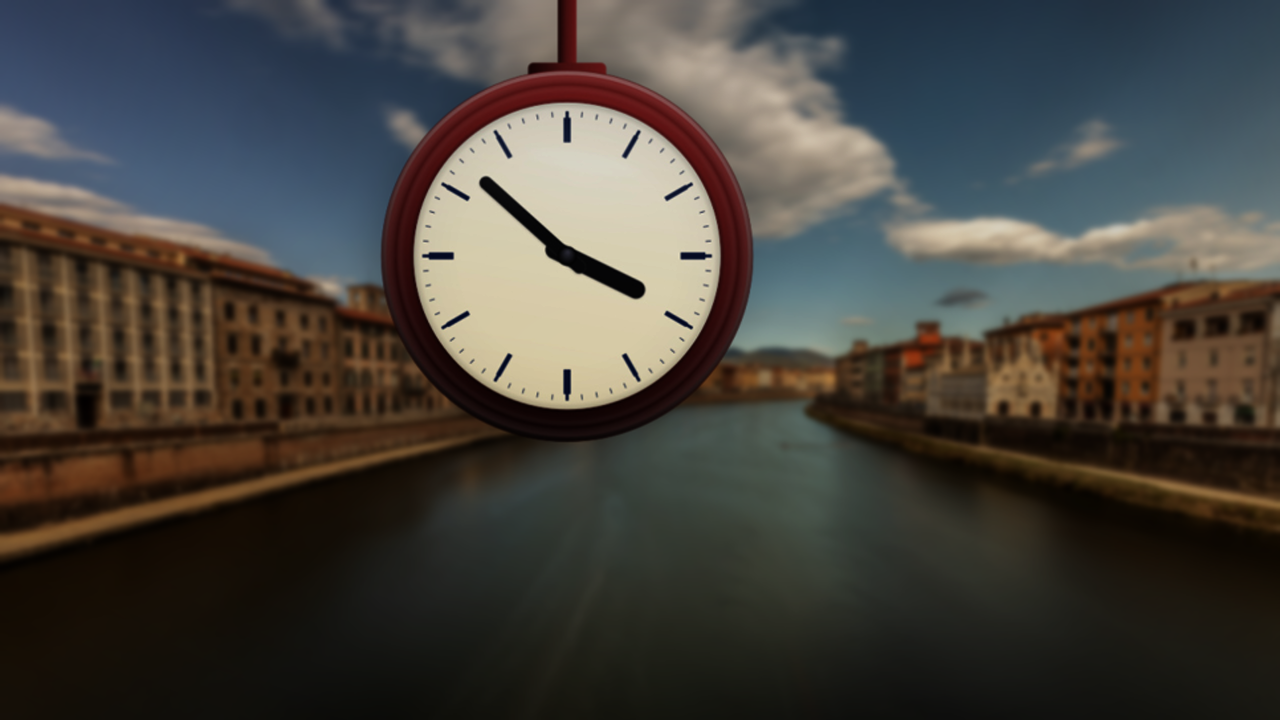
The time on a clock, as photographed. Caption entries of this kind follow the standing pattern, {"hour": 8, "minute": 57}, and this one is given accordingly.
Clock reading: {"hour": 3, "minute": 52}
